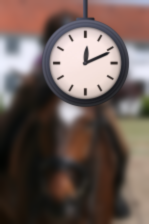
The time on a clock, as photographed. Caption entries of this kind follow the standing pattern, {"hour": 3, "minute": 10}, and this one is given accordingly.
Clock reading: {"hour": 12, "minute": 11}
